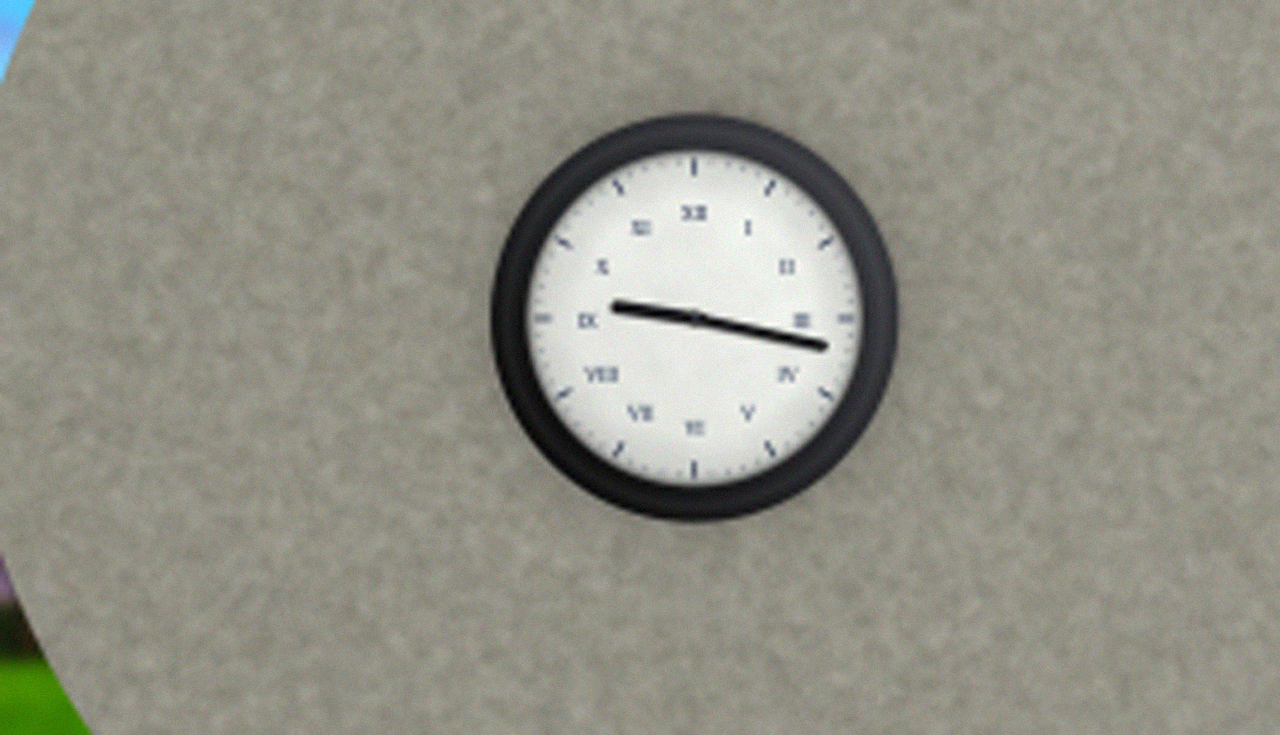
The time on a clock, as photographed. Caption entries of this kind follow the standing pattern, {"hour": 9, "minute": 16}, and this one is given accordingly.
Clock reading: {"hour": 9, "minute": 17}
